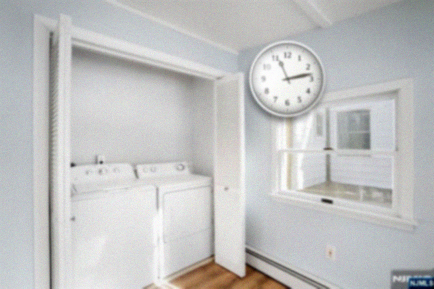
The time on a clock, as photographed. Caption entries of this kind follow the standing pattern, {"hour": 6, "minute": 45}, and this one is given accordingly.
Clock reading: {"hour": 11, "minute": 13}
